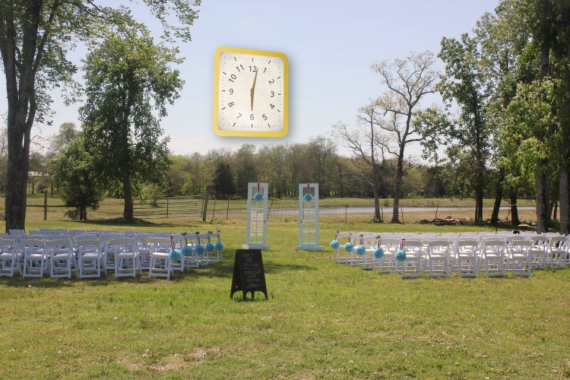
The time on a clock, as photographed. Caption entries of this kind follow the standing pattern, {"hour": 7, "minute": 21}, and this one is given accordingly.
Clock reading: {"hour": 6, "minute": 2}
